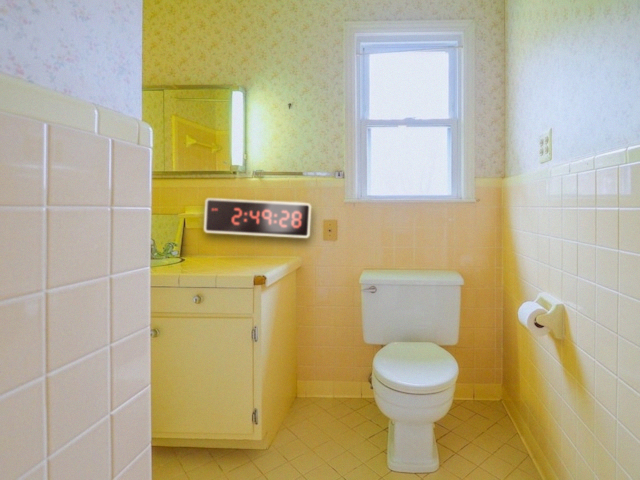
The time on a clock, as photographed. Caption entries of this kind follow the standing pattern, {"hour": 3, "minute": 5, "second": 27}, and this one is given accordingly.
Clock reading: {"hour": 2, "minute": 49, "second": 28}
